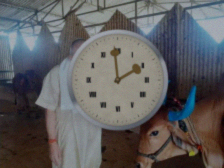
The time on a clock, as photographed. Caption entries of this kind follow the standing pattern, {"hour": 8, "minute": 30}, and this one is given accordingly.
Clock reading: {"hour": 1, "minute": 59}
